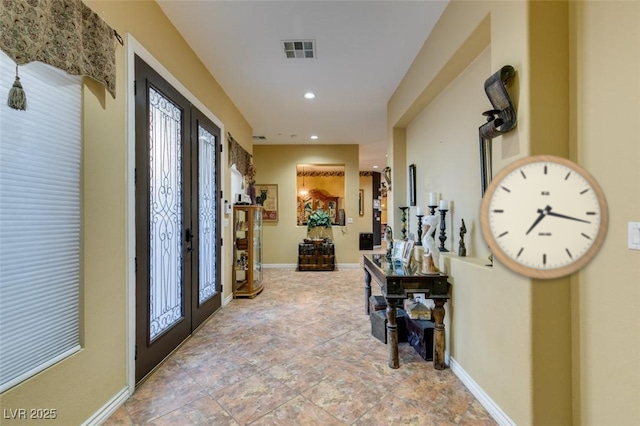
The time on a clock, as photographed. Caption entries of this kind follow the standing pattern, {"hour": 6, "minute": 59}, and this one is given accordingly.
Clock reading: {"hour": 7, "minute": 17}
